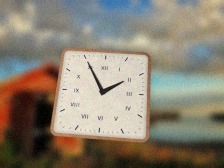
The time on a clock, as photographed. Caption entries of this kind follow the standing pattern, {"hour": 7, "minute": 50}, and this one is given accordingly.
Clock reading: {"hour": 1, "minute": 55}
